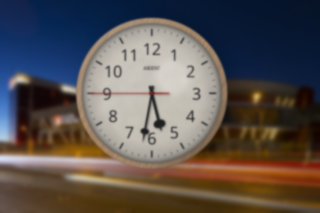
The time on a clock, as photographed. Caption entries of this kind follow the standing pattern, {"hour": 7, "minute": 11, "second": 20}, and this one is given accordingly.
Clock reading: {"hour": 5, "minute": 31, "second": 45}
